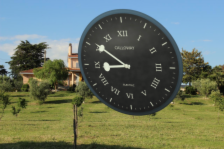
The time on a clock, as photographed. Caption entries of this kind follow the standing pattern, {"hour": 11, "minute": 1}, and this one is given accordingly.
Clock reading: {"hour": 8, "minute": 51}
